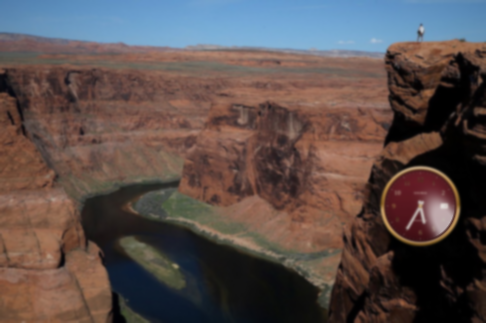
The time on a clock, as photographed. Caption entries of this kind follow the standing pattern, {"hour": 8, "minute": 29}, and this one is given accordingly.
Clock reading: {"hour": 5, "minute": 35}
